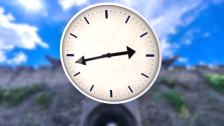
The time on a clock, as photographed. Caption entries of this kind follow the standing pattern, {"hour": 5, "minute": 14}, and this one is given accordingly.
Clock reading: {"hour": 2, "minute": 43}
